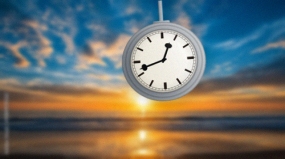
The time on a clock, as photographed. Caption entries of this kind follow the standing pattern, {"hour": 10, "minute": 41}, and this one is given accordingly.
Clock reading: {"hour": 12, "minute": 42}
